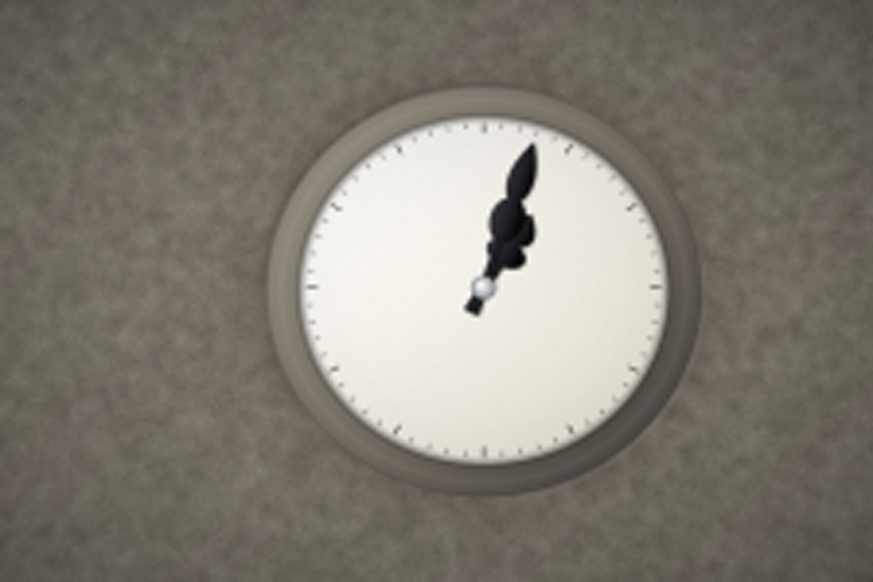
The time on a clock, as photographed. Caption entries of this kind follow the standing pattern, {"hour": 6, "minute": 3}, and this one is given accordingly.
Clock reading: {"hour": 1, "minute": 3}
